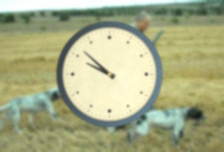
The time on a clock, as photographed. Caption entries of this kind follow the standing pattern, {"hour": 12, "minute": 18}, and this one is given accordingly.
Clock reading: {"hour": 9, "minute": 52}
